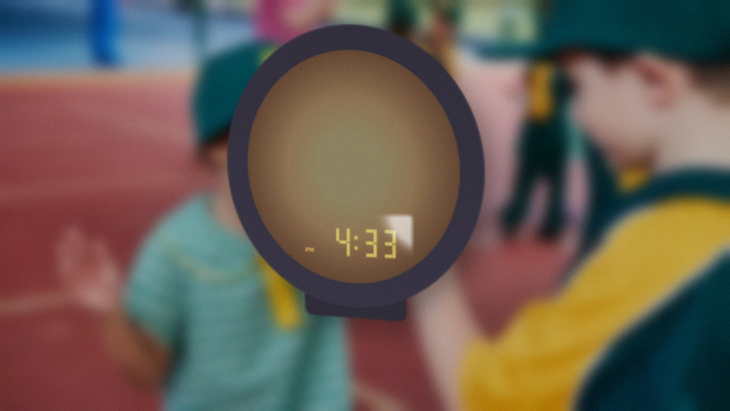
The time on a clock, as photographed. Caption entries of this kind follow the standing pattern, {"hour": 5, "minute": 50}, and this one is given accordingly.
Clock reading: {"hour": 4, "minute": 33}
